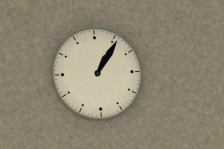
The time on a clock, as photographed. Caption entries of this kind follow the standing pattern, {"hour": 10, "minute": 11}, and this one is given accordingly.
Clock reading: {"hour": 1, "minute": 6}
